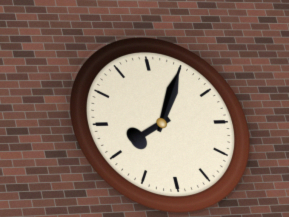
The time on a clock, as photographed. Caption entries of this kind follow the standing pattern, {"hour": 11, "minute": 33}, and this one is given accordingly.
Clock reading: {"hour": 8, "minute": 5}
